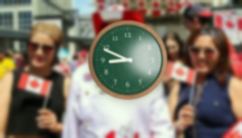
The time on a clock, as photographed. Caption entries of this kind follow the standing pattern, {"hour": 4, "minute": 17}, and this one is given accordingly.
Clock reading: {"hour": 8, "minute": 49}
